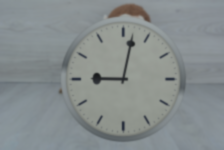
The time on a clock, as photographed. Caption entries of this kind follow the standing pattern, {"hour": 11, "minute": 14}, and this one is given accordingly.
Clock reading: {"hour": 9, "minute": 2}
